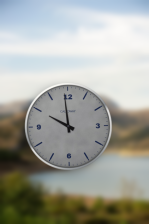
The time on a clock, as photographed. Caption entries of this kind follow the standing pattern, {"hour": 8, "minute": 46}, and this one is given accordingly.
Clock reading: {"hour": 9, "minute": 59}
